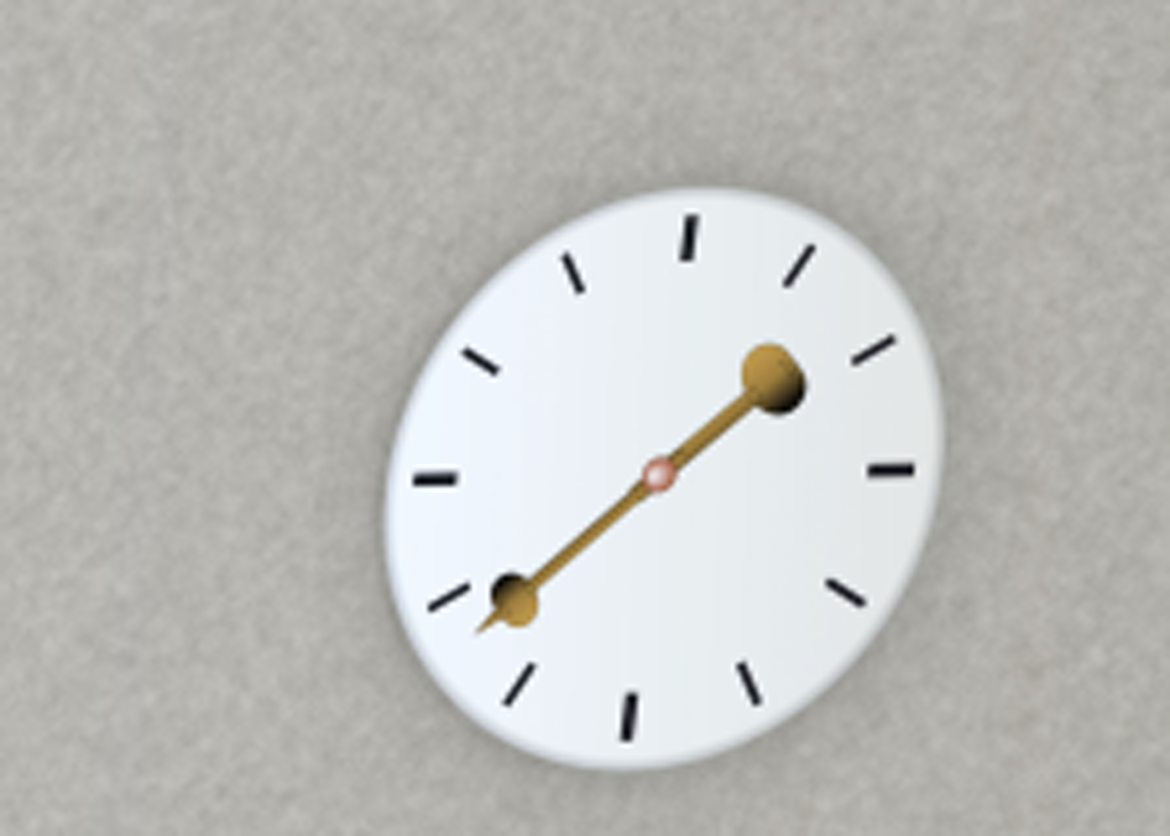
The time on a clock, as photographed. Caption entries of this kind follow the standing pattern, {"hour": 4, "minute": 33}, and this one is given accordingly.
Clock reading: {"hour": 1, "minute": 38}
